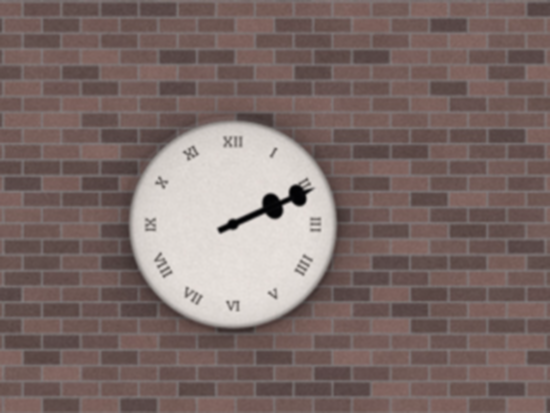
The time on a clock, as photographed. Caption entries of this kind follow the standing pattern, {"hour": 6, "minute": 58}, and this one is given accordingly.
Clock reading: {"hour": 2, "minute": 11}
